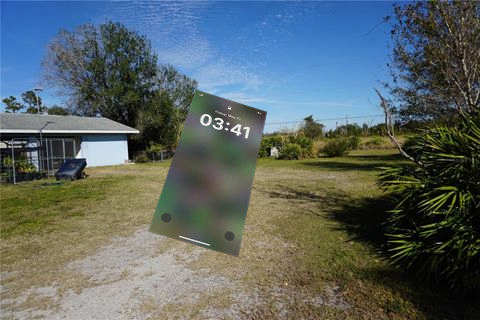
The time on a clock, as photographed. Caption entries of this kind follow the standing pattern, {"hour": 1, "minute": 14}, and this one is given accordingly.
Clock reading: {"hour": 3, "minute": 41}
